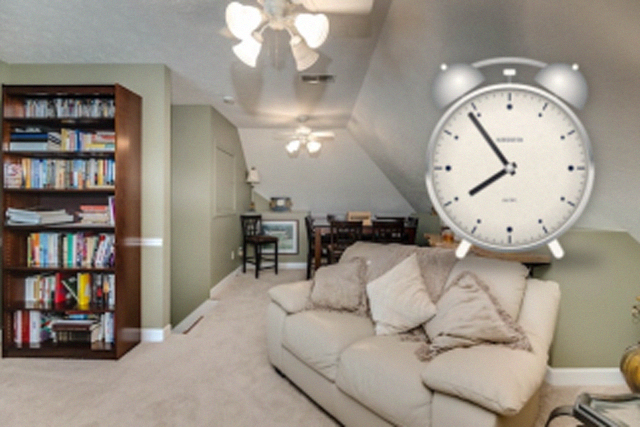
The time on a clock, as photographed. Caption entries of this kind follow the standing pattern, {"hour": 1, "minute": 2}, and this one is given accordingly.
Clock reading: {"hour": 7, "minute": 54}
